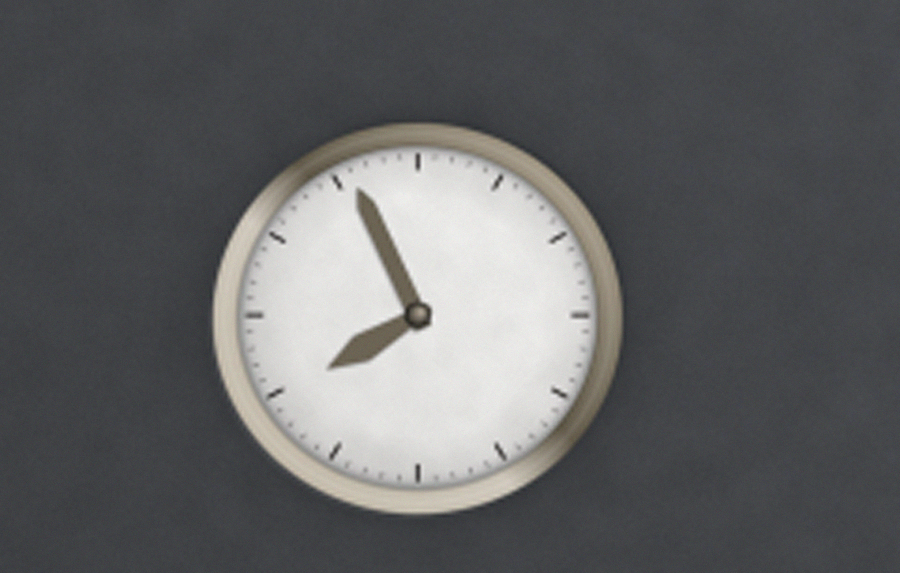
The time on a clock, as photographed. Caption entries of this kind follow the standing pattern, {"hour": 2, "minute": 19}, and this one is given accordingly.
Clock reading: {"hour": 7, "minute": 56}
